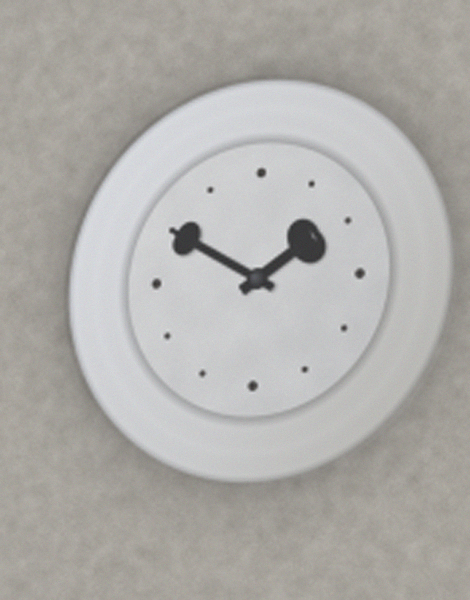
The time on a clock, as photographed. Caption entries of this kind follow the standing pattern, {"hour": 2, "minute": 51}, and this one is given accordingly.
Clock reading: {"hour": 1, "minute": 50}
